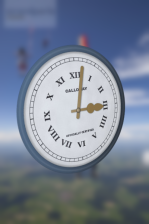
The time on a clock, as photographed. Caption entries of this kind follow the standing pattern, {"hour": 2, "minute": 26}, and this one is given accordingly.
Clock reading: {"hour": 3, "minute": 2}
